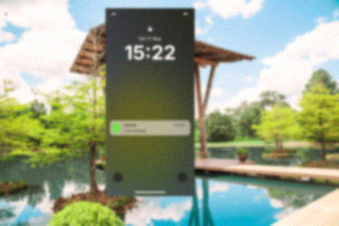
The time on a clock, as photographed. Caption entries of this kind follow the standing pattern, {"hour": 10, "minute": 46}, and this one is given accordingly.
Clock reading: {"hour": 15, "minute": 22}
